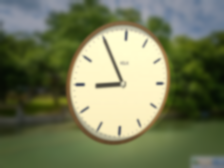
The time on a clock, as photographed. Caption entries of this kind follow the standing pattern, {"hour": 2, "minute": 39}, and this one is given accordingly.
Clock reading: {"hour": 8, "minute": 55}
